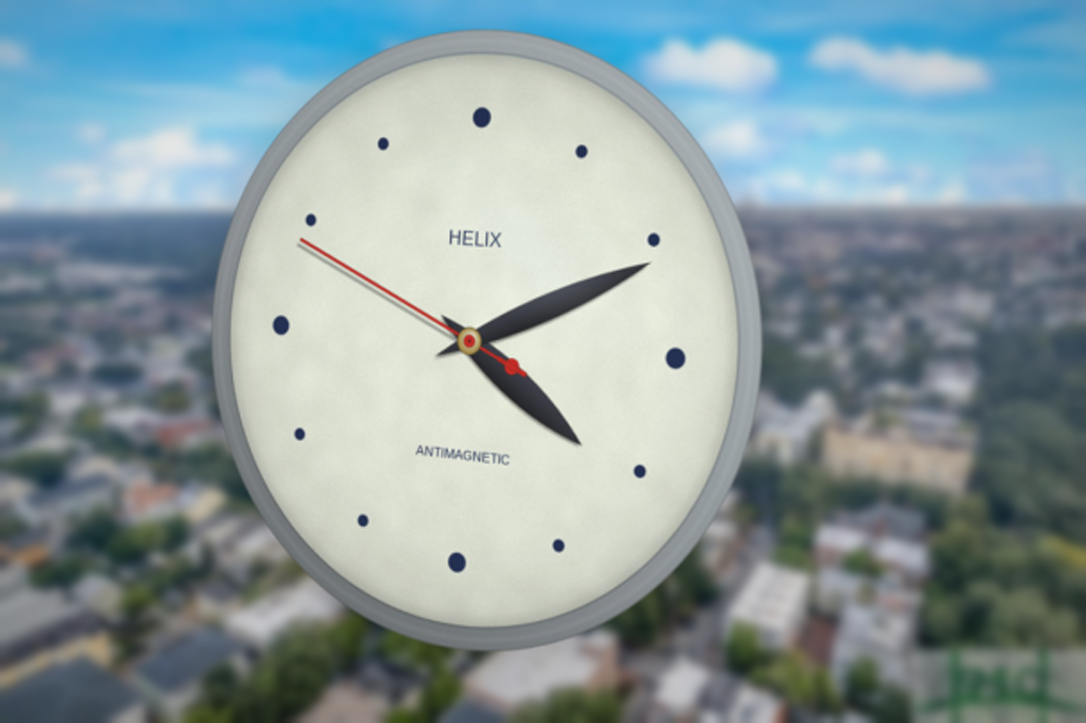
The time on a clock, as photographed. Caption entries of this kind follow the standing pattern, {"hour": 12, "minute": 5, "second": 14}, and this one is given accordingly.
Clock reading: {"hour": 4, "minute": 10, "second": 49}
